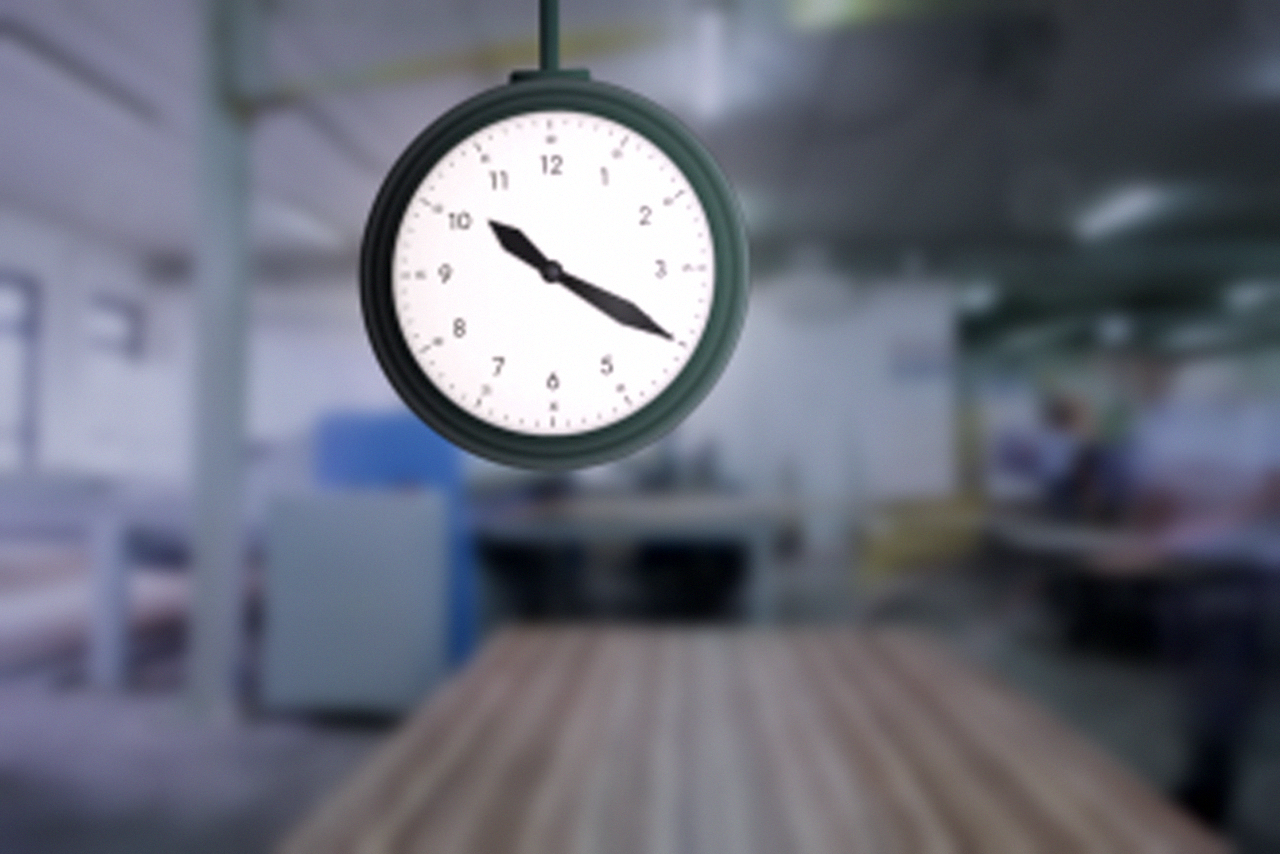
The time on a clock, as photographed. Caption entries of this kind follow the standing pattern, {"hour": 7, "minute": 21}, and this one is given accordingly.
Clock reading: {"hour": 10, "minute": 20}
